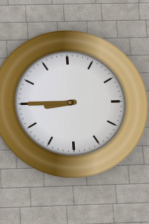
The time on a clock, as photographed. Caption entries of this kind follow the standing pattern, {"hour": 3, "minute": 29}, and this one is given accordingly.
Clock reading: {"hour": 8, "minute": 45}
